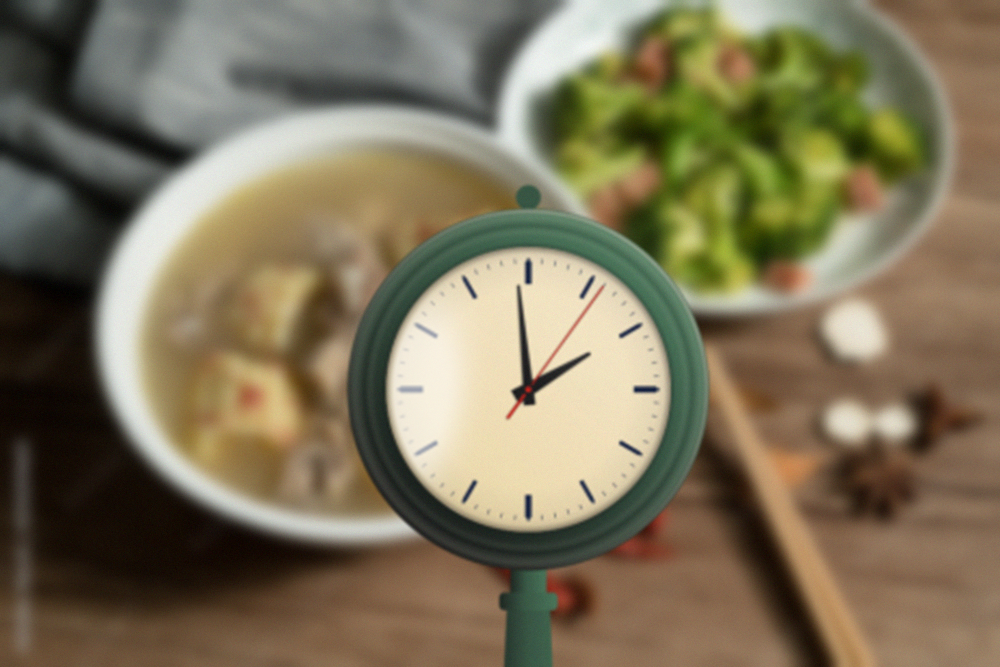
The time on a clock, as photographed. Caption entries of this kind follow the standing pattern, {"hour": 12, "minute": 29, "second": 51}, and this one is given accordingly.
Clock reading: {"hour": 1, "minute": 59, "second": 6}
